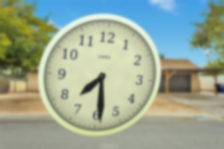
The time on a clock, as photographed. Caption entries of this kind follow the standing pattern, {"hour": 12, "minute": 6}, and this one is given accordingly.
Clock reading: {"hour": 7, "minute": 29}
